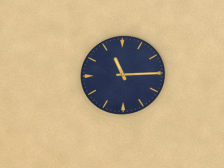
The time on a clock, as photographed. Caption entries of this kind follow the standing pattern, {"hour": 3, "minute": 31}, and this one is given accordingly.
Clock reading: {"hour": 11, "minute": 15}
